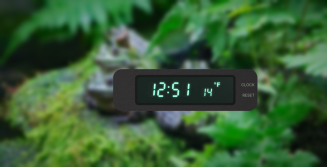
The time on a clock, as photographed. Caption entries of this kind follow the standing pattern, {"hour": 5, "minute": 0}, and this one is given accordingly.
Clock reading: {"hour": 12, "minute": 51}
